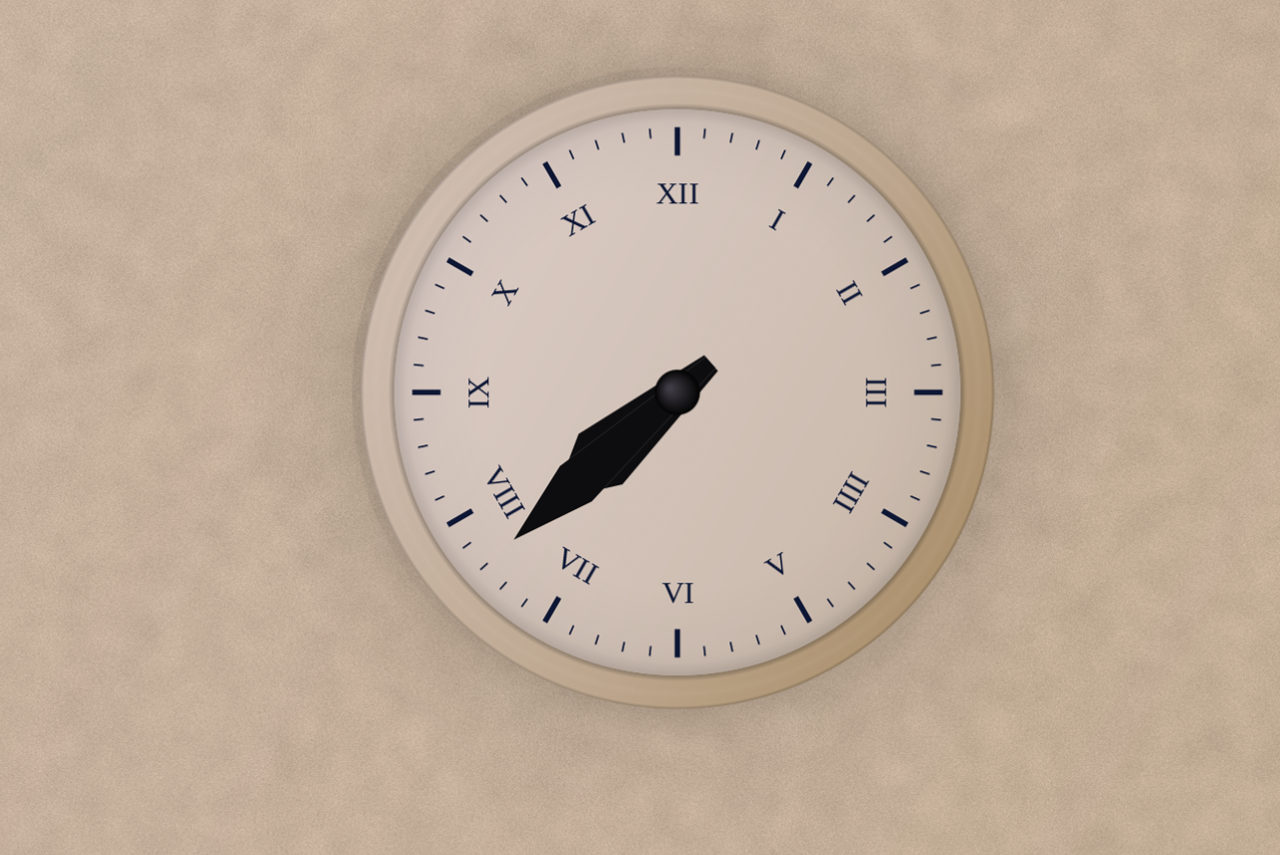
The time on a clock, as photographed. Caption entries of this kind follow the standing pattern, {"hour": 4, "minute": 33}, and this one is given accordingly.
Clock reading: {"hour": 7, "minute": 38}
